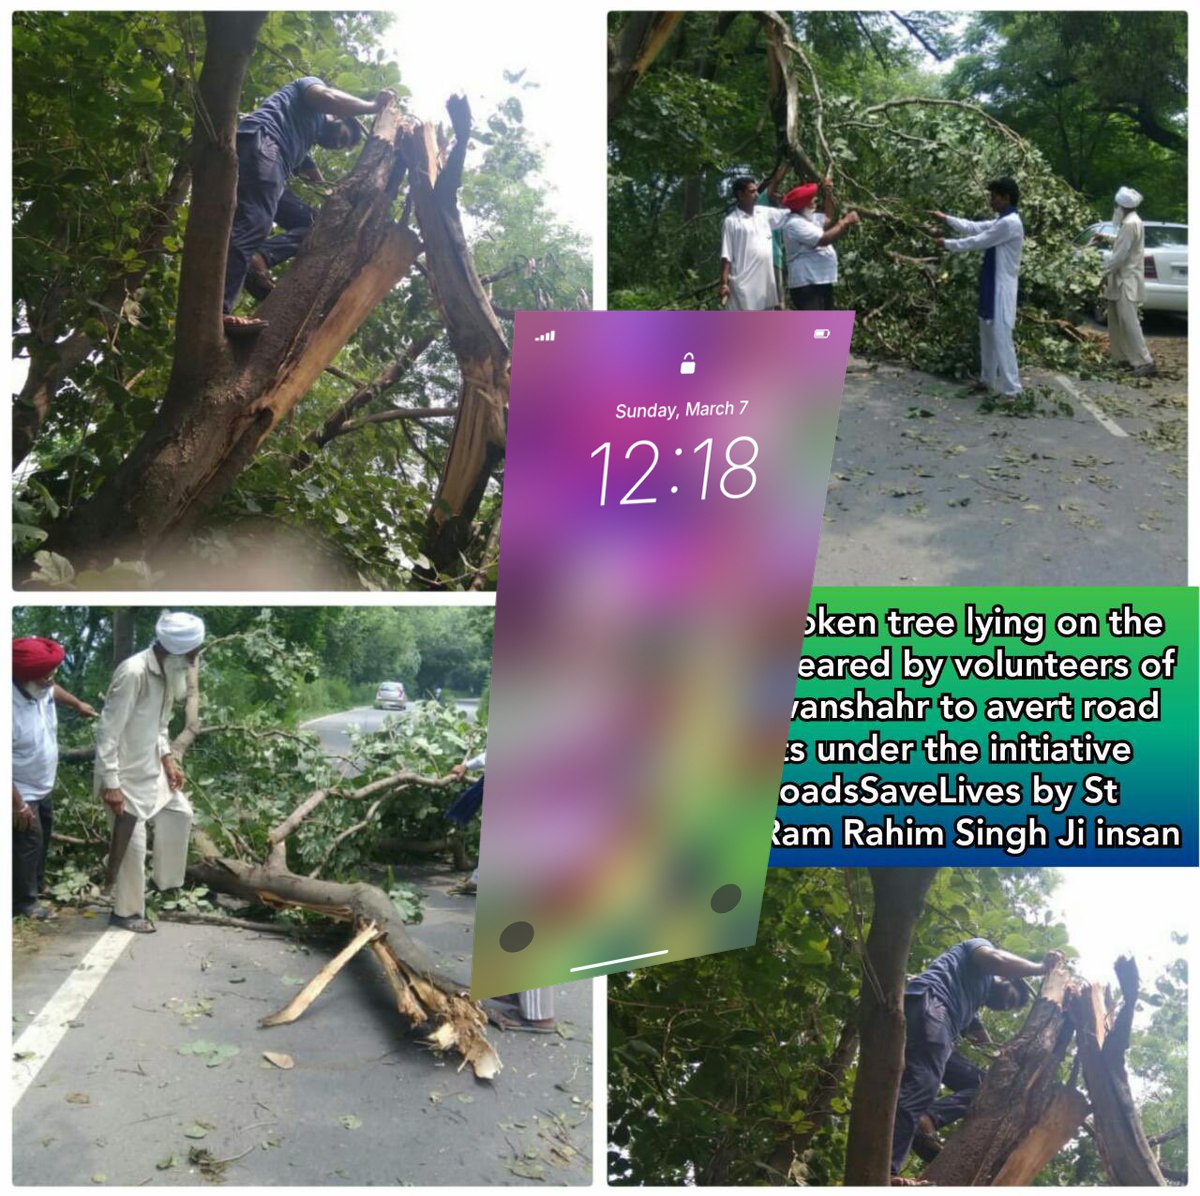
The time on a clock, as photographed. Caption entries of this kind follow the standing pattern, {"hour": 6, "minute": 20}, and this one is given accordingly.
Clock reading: {"hour": 12, "minute": 18}
